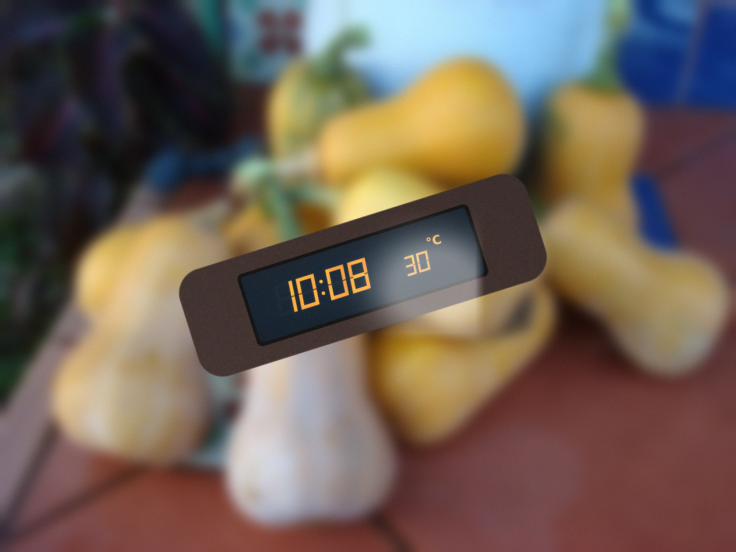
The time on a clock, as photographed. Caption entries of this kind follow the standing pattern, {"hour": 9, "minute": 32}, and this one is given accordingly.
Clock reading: {"hour": 10, "minute": 8}
